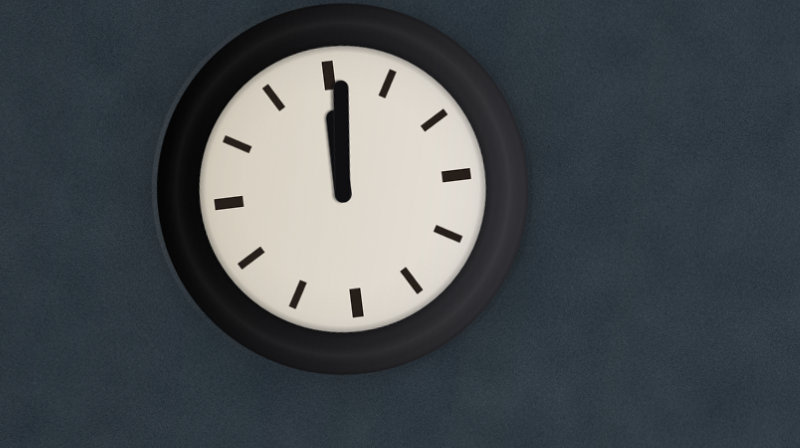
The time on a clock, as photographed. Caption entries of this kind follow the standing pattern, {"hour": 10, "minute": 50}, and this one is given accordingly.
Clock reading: {"hour": 12, "minute": 1}
